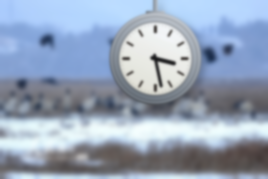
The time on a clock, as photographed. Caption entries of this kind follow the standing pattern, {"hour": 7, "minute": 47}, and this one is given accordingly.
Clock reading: {"hour": 3, "minute": 28}
